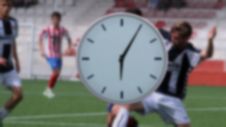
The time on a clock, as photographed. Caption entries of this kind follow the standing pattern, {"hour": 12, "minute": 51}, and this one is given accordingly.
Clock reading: {"hour": 6, "minute": 5}
